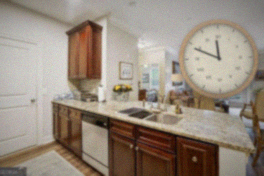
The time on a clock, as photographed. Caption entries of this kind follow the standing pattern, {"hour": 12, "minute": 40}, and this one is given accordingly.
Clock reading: {"hour": 11, "minute": 49}
